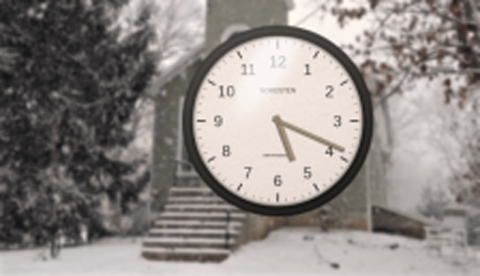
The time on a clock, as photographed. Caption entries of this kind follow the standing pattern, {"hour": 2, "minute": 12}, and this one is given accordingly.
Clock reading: {"hour": 5, "minute": 19}
